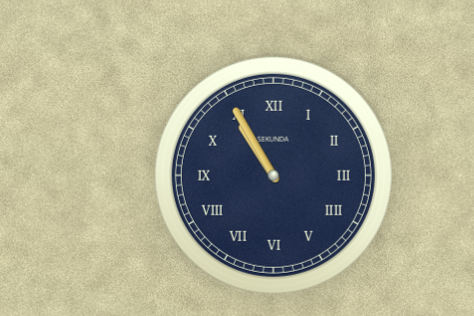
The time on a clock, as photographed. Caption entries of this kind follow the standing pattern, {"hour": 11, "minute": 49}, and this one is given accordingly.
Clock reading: {"hour": 10, "minute": 55}
